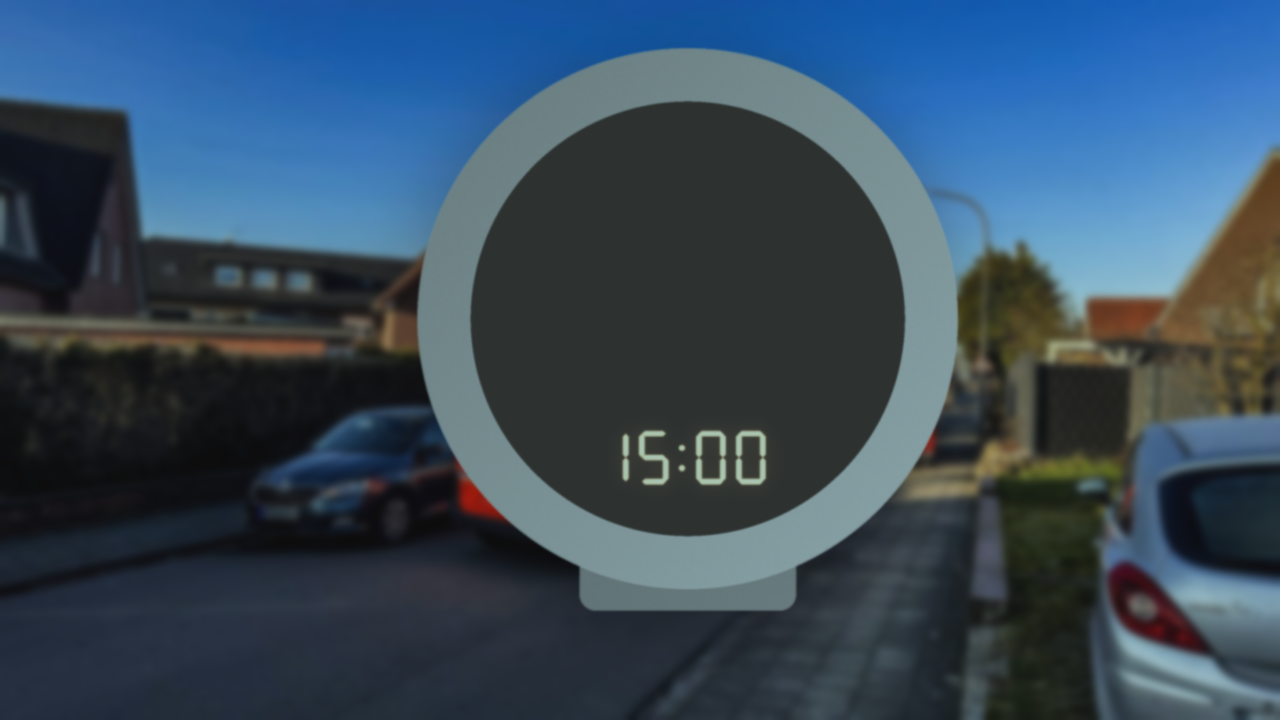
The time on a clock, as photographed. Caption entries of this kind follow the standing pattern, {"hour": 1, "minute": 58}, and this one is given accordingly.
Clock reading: {"hour": 15, "minute": 0}
